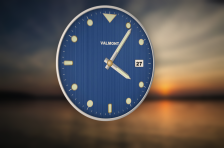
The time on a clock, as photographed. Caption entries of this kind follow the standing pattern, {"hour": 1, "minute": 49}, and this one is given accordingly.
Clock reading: {"hour": 4, "minute": 6}
